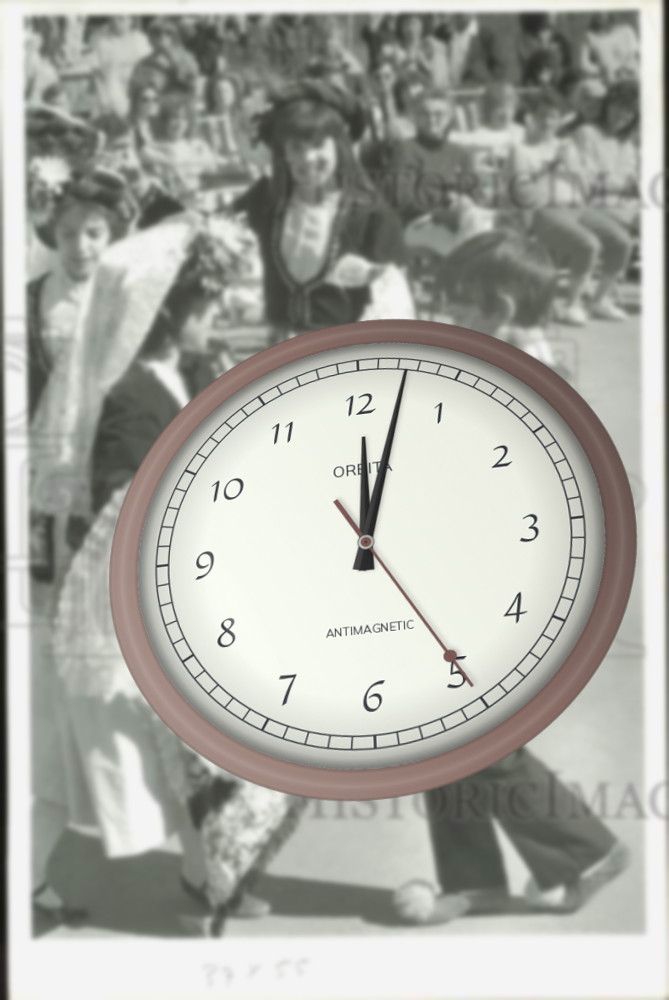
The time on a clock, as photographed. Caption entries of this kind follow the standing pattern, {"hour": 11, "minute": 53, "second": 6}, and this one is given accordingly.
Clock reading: {"hour": 12, "minute": 2, "second": 25}
